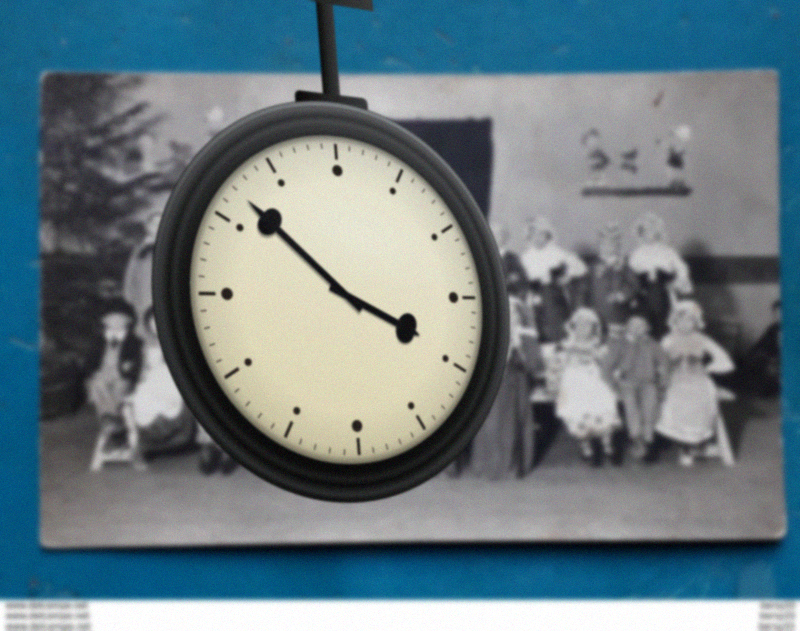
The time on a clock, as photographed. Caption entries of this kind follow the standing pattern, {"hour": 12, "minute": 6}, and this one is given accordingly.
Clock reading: {"hour": 3, "minute": 52}
